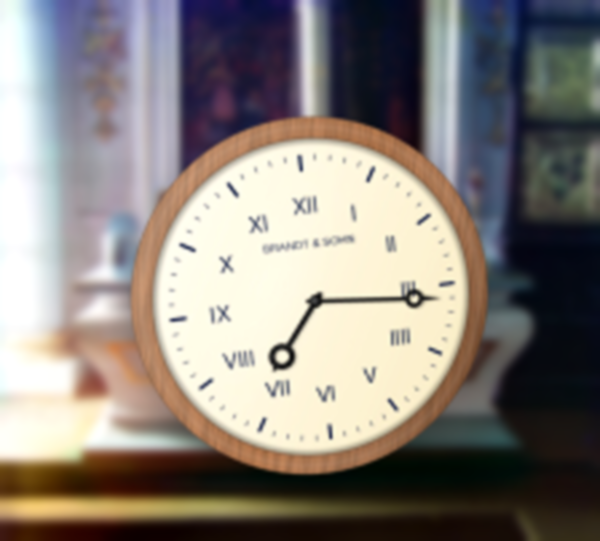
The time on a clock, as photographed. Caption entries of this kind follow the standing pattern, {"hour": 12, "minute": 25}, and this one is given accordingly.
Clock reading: {"hour": 7, "minute": 16}
